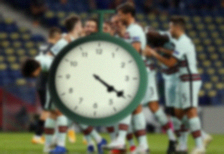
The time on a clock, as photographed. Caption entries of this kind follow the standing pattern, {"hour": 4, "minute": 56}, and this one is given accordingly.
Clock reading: {"hour": 4, "minute": 21}
